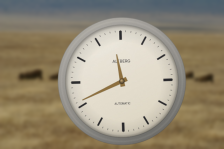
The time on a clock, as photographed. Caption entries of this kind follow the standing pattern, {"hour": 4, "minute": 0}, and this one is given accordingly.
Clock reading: {"hour": 11, "minute": 41}
